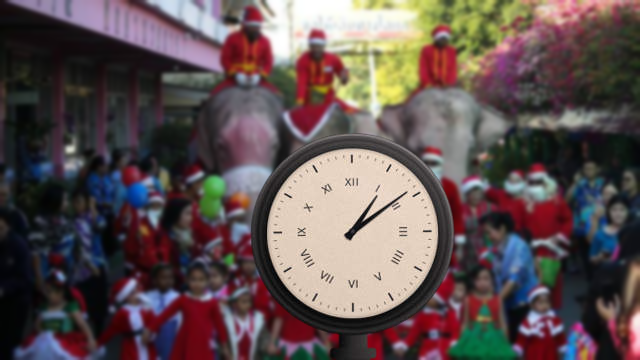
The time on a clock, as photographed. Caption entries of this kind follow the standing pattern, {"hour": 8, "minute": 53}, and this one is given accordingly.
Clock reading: {"hour": 1, "minute": 9}
